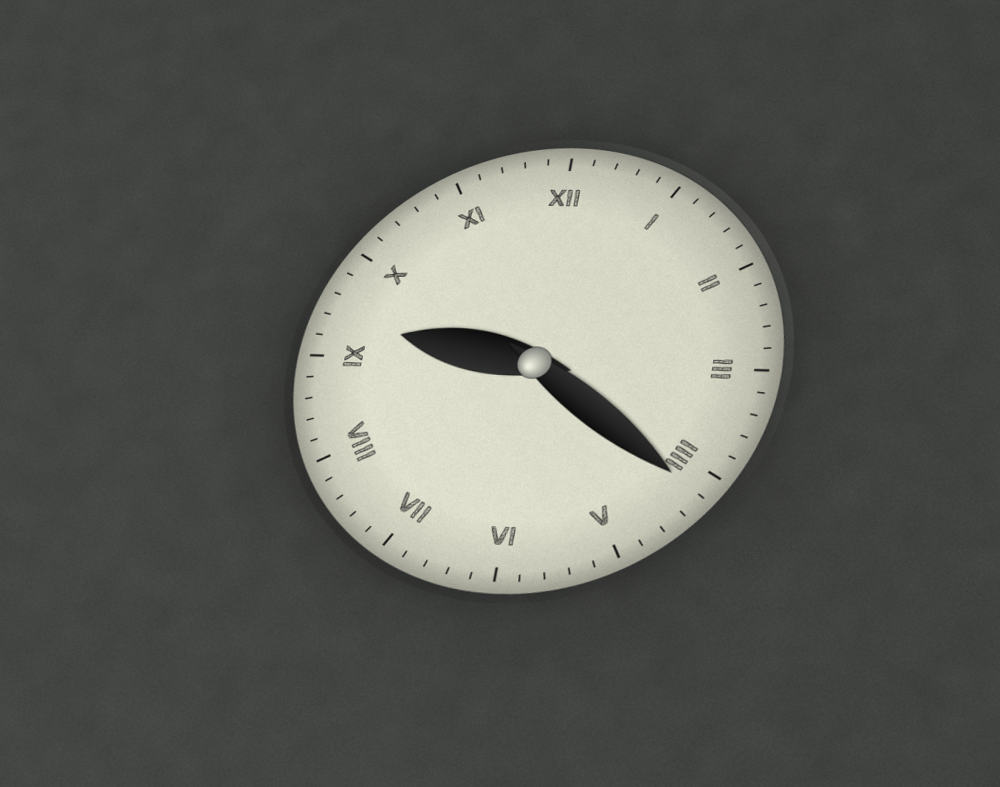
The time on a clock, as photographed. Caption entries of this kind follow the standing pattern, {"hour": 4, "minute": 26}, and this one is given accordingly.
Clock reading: {"hour": 9, "minute": 21}
